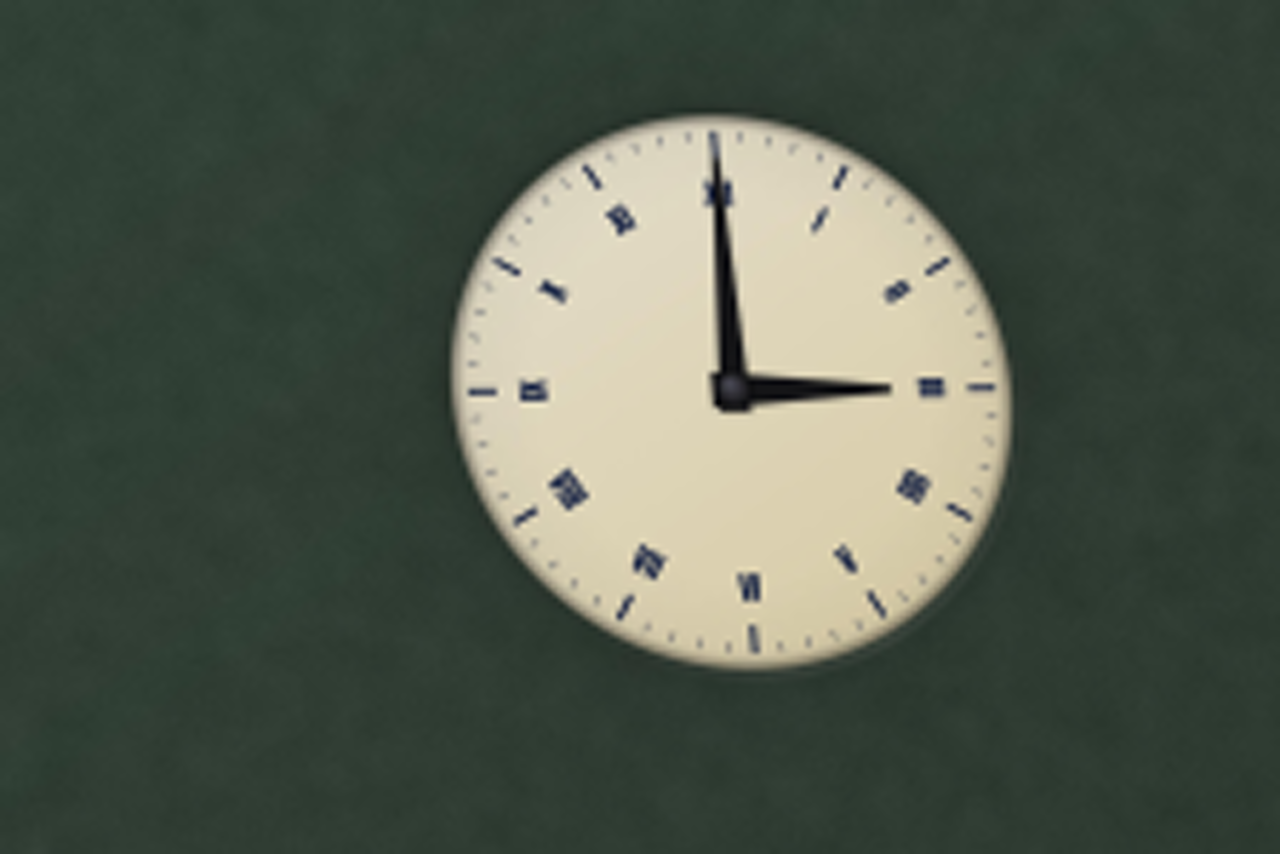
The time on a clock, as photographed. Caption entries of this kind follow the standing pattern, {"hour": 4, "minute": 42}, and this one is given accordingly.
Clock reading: {"hour": 3, "minute": 0}
